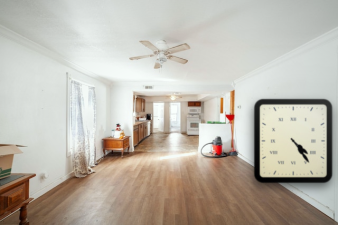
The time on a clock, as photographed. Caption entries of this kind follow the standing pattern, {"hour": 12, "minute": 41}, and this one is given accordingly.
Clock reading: {"hour": 4, "minute": 24}
